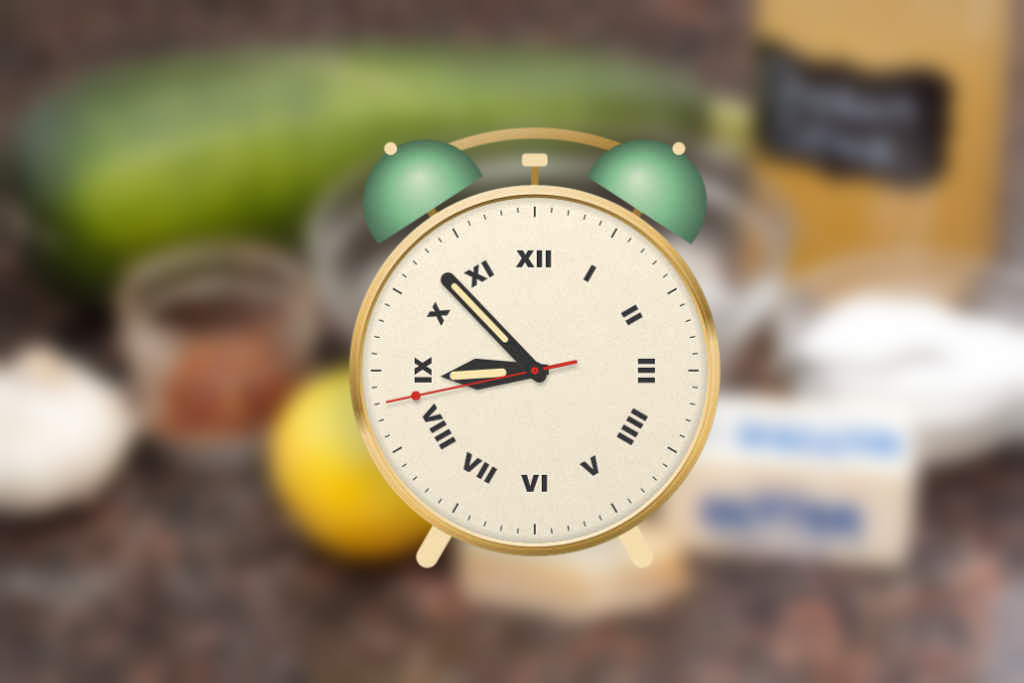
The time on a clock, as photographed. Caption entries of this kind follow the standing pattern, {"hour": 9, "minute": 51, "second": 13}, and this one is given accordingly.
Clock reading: {"hour": 8, "minute": 52, "second": 43}
